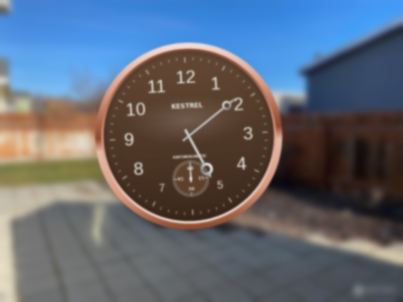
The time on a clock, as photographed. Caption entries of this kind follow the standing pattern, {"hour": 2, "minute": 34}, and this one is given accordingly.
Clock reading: {"hour": 5, "minute": 9}
